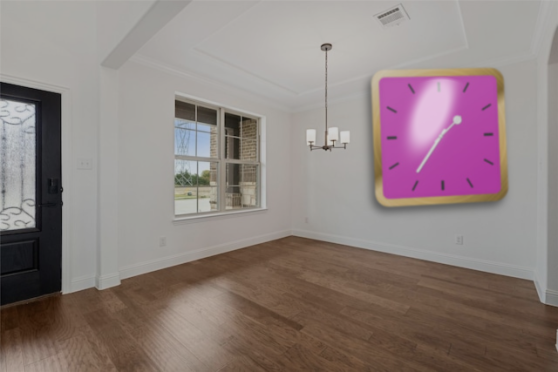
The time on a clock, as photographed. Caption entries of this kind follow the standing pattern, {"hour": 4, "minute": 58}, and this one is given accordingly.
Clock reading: {"hour": 1, "minute": 36}
